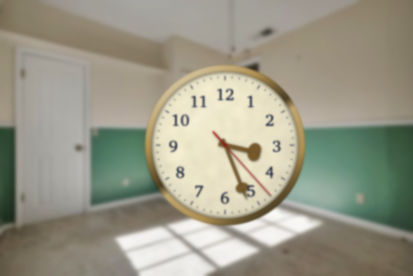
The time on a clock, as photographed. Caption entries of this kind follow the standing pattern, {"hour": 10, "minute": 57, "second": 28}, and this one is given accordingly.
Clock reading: {"hour": 3, "minute": 26, "second": 23}
